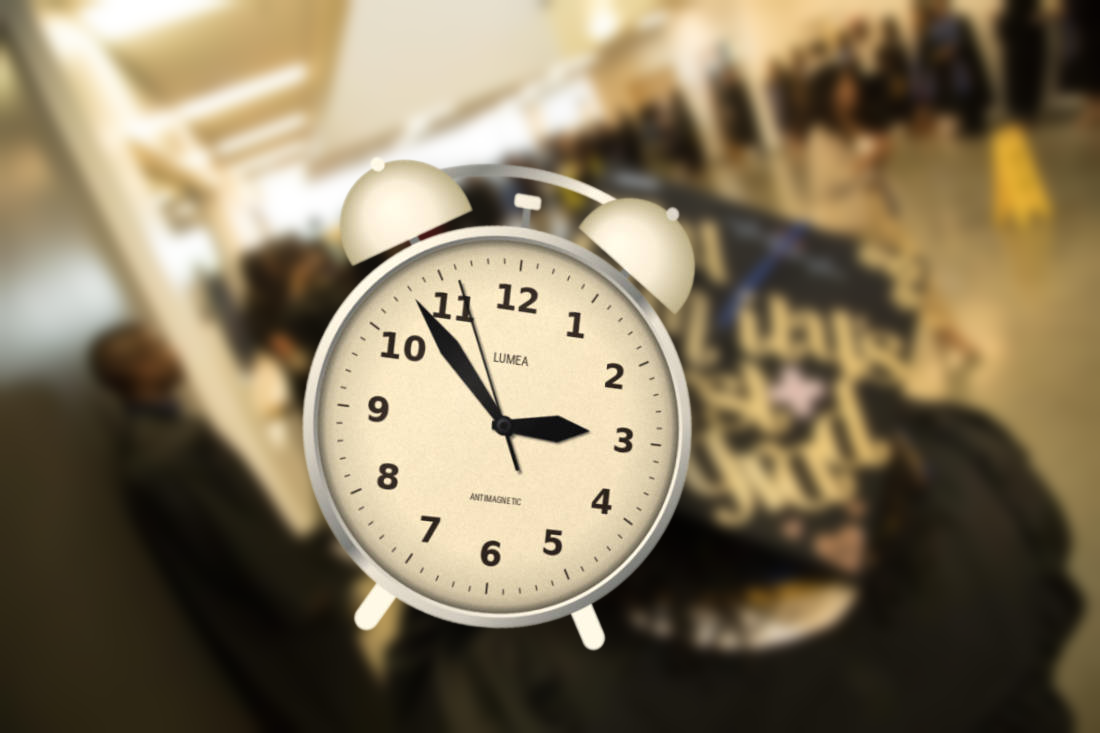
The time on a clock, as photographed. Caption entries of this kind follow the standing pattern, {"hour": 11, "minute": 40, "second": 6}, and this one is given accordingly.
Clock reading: {"hour": 2, "minute": 52, "second": 56}
